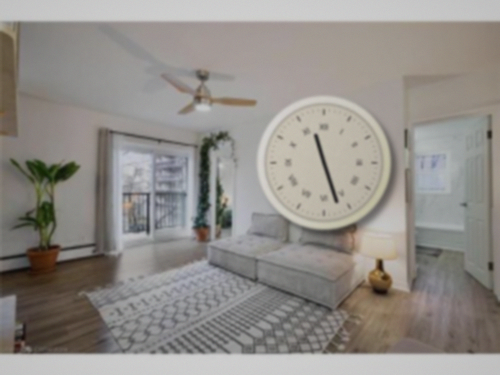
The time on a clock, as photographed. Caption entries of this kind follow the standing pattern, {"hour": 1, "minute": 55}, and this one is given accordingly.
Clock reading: {"hour": 11, "minute": 27}
